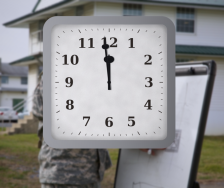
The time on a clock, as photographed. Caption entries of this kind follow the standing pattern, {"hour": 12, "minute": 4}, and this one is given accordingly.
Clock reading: {"hour": 11, "minute": 59}
